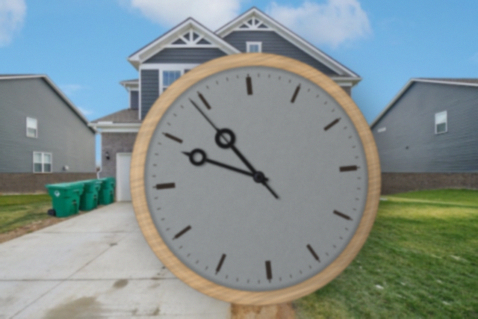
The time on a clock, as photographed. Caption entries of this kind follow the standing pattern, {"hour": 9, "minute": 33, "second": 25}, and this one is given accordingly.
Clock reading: {"hour": 10, "minute": 48, "second": 54}
